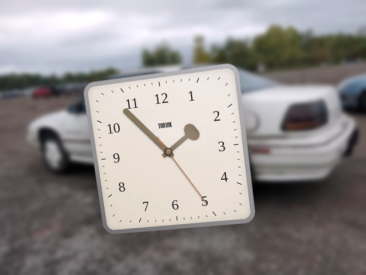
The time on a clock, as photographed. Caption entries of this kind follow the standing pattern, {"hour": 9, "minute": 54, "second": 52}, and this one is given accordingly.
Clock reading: {"hour": 1, "minute": 53, "second": 25}
